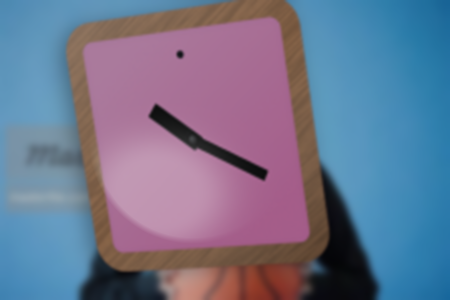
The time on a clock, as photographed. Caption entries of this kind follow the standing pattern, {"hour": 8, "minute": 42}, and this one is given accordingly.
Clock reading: {"hour": 10, "minute": 20}
